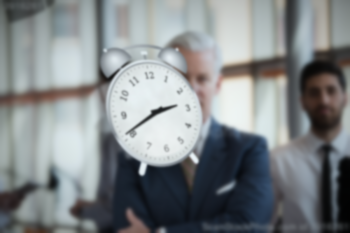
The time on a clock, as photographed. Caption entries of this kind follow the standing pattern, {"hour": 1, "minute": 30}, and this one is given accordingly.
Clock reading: {"hour": 2, "minute": 41}
